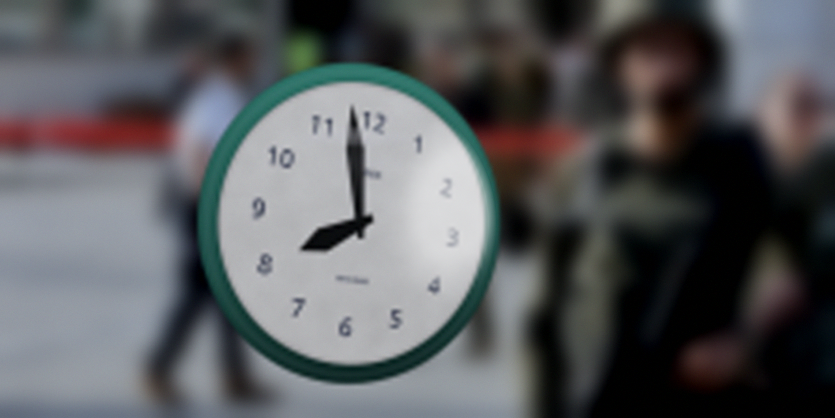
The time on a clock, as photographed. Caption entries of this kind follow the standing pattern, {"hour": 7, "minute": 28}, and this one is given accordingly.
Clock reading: {"hour": 7, "minute": 58}
